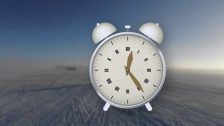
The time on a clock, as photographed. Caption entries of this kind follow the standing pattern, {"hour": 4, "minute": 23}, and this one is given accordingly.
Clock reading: {"hour": 12, "minute": 24}
